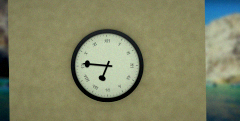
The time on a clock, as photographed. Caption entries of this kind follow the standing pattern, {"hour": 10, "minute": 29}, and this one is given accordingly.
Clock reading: {"hour": 6, "minute": 46}
